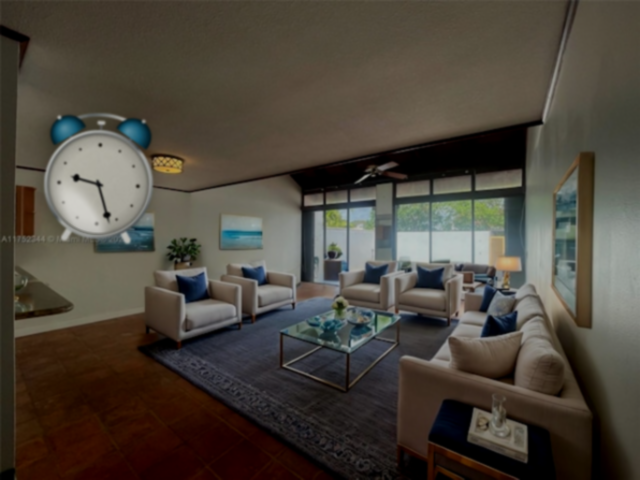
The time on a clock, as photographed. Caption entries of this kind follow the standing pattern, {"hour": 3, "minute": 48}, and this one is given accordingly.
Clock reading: {"hour": 9, "minute": 27}
